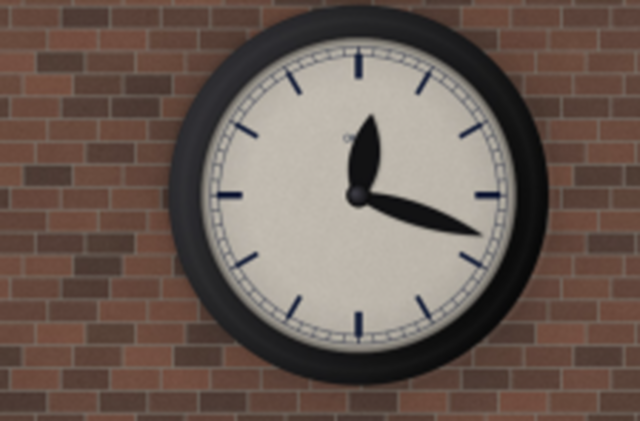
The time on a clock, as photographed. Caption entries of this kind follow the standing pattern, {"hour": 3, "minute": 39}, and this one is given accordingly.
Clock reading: {"hour": 12, "minute": 18}
